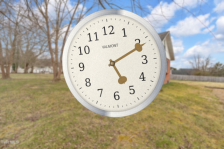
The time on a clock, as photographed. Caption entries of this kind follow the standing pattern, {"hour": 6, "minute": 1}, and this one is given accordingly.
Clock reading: {"hour": 5, "minute": 11}
